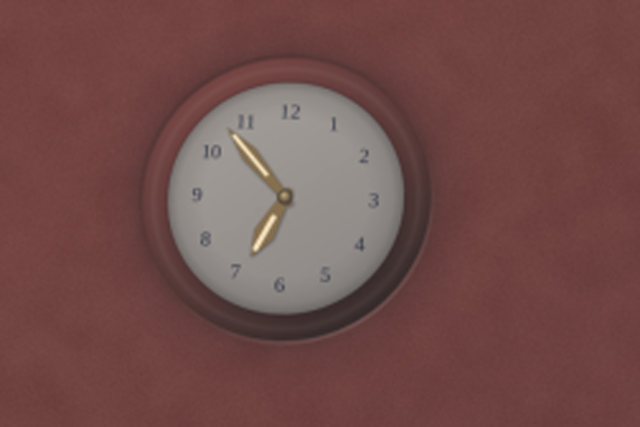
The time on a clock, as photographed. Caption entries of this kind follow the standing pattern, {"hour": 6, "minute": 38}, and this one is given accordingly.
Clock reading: {"hour": 6, "minute": 53}
